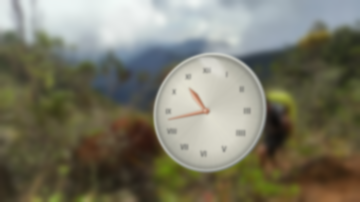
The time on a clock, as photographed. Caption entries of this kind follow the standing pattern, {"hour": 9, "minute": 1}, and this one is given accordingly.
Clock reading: {"hour": 10, "minute": 43}
